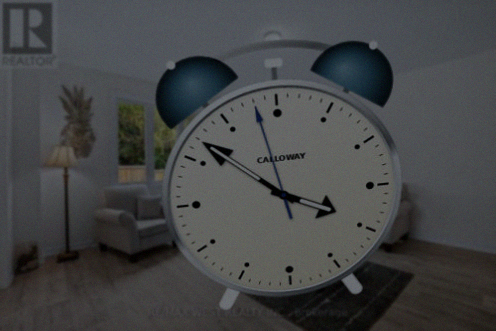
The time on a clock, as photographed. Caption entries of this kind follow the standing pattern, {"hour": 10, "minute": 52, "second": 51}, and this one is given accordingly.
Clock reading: {"hour": 3, "minute": 51, "second": 58}
